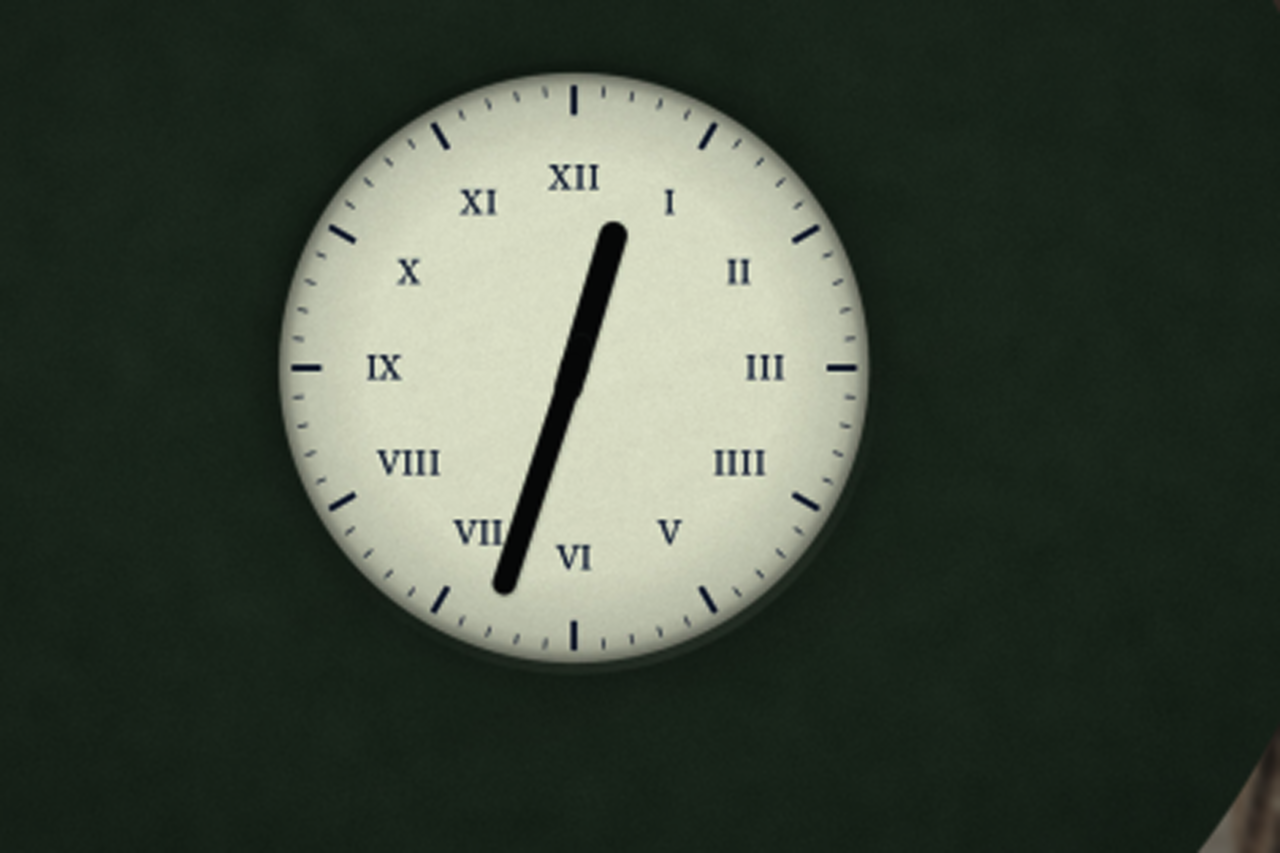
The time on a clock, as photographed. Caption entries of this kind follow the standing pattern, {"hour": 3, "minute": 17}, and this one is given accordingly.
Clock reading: {"hour": 12, "minute": 33}
